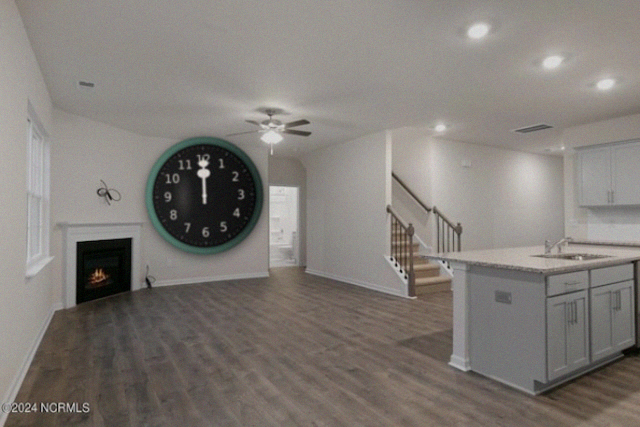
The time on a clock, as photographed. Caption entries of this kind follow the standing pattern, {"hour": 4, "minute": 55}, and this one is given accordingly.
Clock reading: {"hour": 12, "minute": 0}
